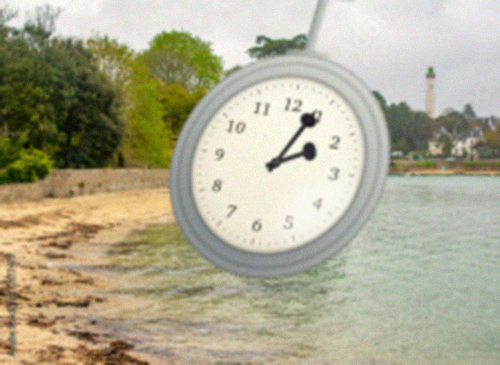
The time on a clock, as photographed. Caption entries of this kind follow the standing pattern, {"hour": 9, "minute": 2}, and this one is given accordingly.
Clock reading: {"hour": 2, "minute": 4}
